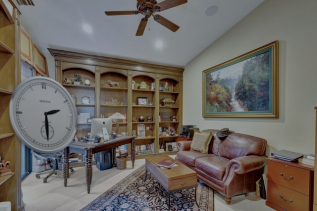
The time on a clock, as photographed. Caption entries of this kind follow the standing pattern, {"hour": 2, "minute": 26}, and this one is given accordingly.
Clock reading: {"hour": 2, "minute": 30}
